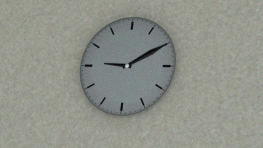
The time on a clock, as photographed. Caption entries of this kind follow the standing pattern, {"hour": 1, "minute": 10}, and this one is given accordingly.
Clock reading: {"hour": 9, "minute": 10}
